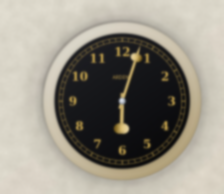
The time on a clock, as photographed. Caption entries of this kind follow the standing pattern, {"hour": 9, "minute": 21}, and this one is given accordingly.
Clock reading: {"hour": 6, "minute": 3}
